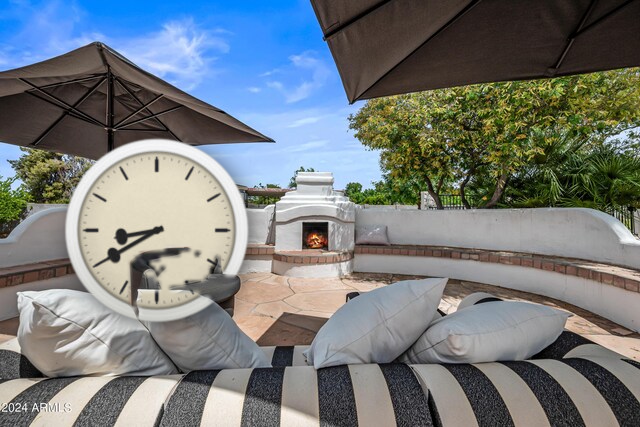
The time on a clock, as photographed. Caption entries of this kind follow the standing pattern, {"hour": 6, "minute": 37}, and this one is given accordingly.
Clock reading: {"hour": 8, "minute": 40}
